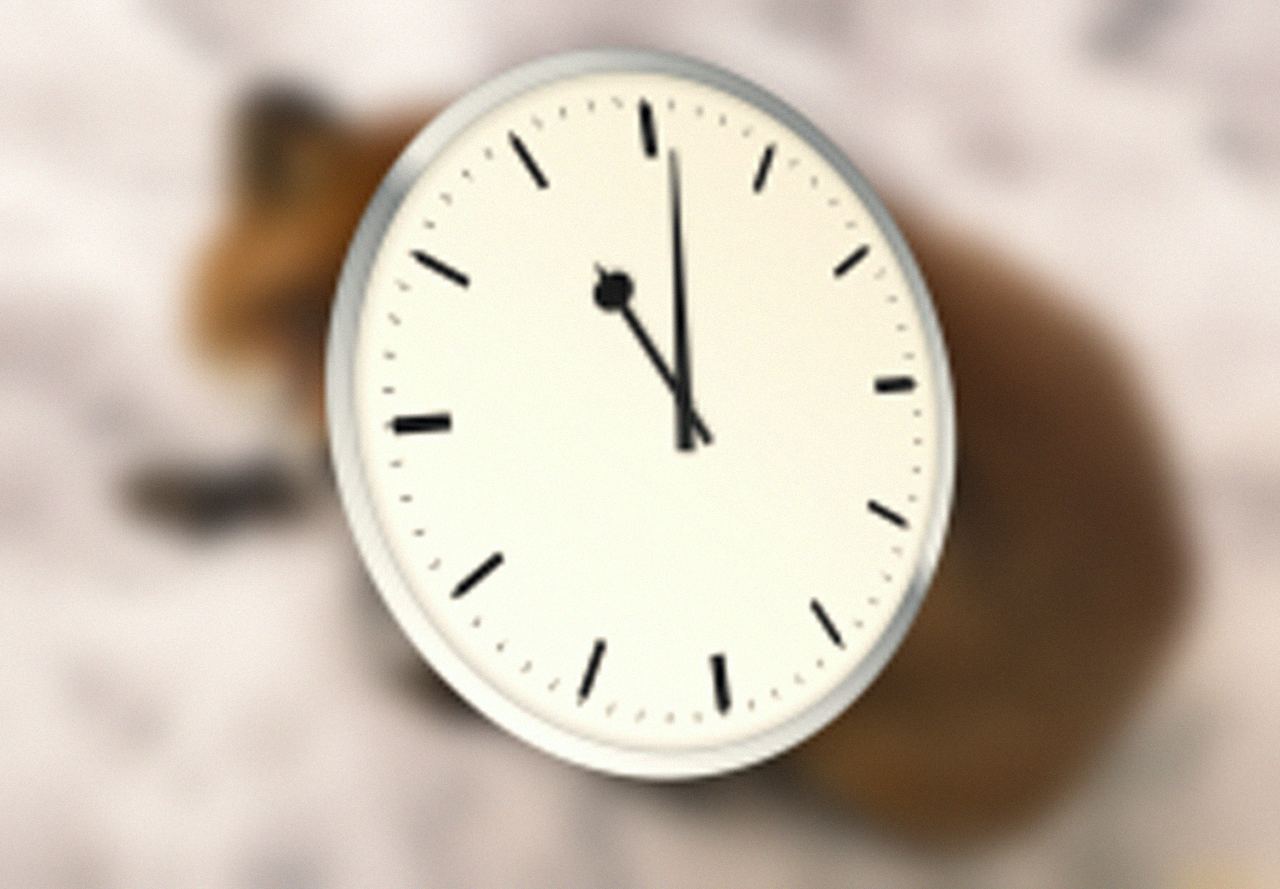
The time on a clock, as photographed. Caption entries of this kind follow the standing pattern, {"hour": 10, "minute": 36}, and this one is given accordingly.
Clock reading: {"hour": 11, "minute": 1}
